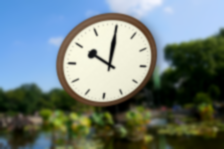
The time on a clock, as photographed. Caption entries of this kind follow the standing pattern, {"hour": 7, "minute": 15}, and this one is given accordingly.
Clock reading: {"hour": 10, "minute": 0}
